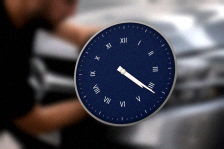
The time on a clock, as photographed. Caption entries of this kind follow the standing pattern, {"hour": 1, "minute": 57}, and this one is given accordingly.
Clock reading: {"hour": 4, "minute": 21}
